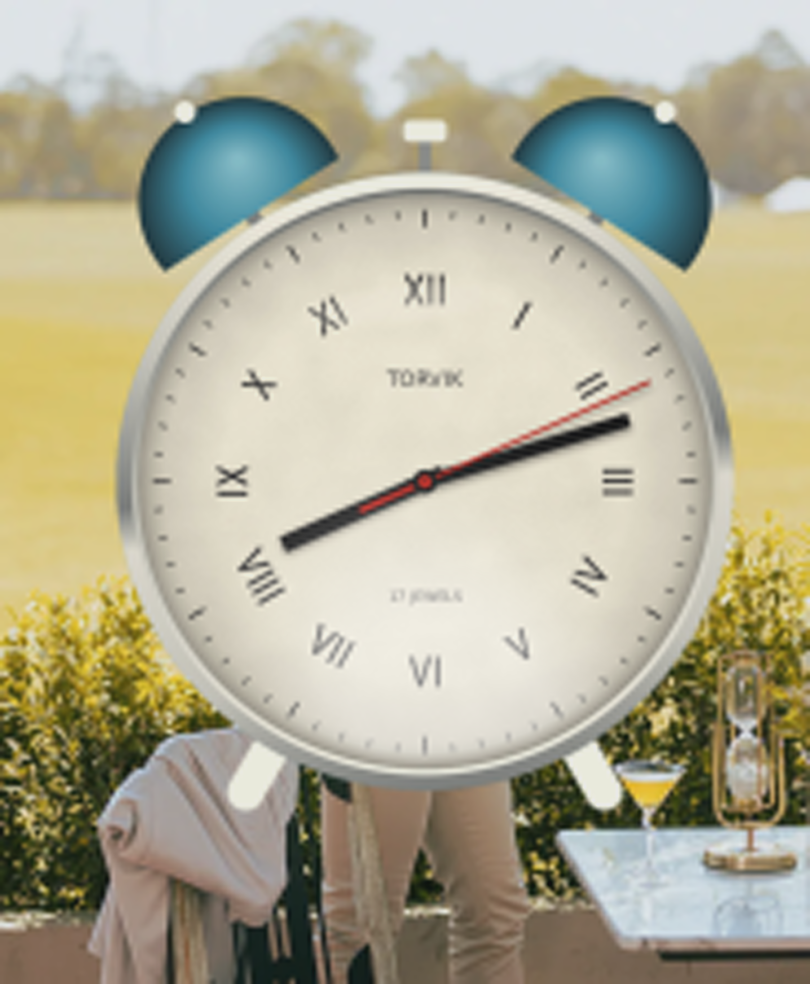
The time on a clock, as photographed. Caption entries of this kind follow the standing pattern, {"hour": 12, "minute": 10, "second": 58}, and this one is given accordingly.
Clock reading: {"hour": 8, "minute": 12, "second": 11}
